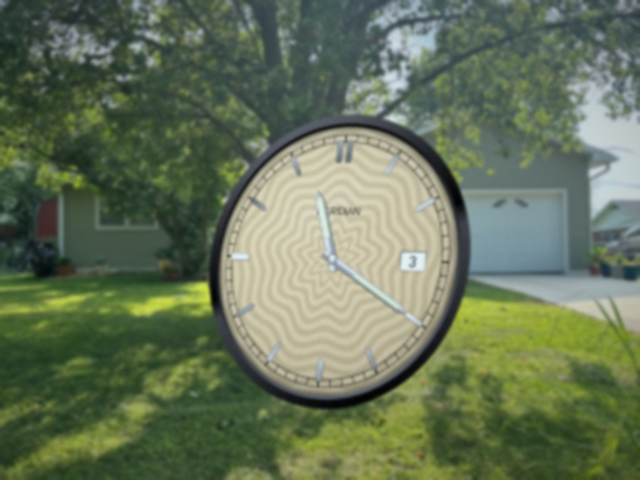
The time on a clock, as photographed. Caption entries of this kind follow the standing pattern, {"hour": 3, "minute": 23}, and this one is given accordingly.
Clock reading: {"hour": 11, "minute": 20}
